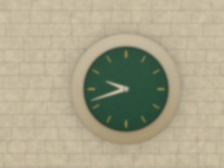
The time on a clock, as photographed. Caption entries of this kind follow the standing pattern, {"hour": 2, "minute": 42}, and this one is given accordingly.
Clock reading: {"hour": 9, "minute": 42}
